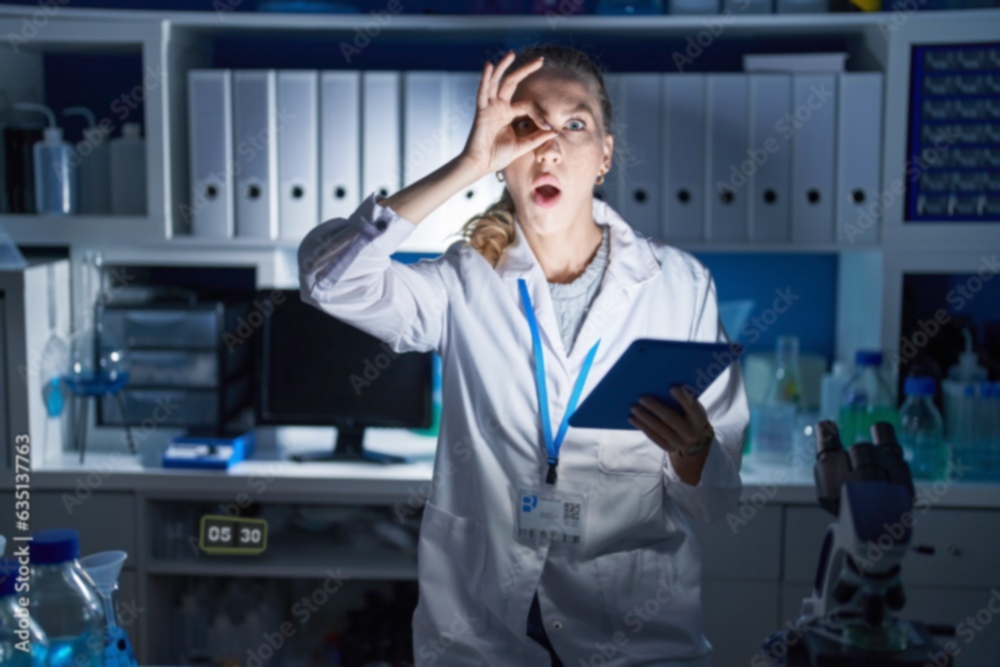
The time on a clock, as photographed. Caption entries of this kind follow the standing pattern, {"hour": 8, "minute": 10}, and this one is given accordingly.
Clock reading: {"hour": 5, "minute": 30}
